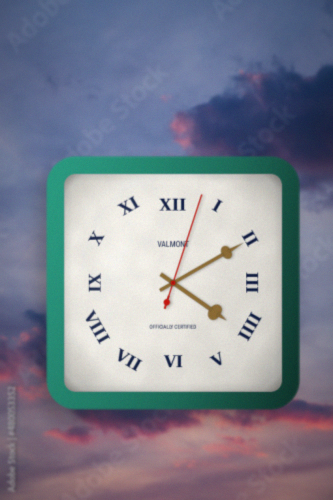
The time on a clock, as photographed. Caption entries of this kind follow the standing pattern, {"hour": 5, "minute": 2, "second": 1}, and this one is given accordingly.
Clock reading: {"hour": 4, "minute": 10, "second": 3}
